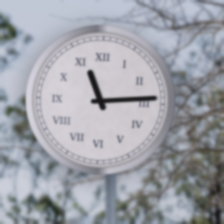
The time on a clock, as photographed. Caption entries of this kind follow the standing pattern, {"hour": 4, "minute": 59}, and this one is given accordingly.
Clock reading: {"hour": 11, "minute": 14}
